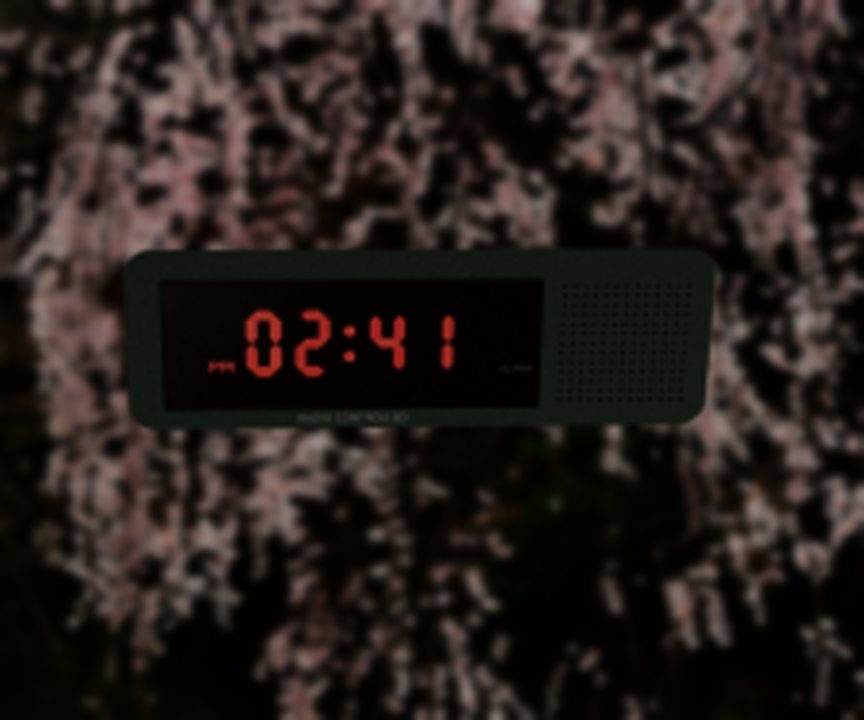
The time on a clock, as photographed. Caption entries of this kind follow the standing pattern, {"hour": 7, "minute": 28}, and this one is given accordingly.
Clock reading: {"hour": 2, "minute": 41}
